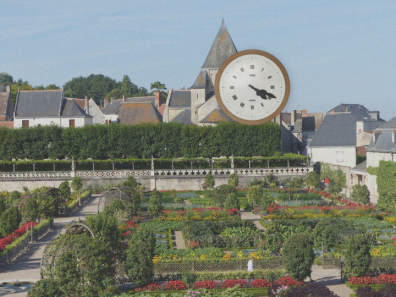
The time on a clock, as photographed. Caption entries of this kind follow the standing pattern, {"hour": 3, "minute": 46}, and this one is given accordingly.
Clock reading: {"hour": 4, "minute": 19}
